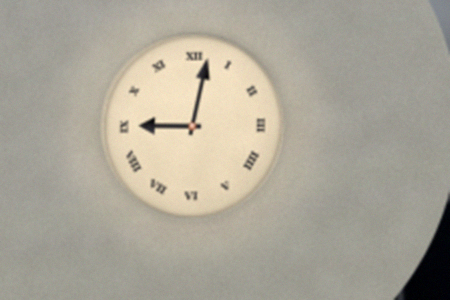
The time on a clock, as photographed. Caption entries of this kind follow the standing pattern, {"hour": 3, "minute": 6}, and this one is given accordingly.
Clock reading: {"hour": 9, "minute": 2}
